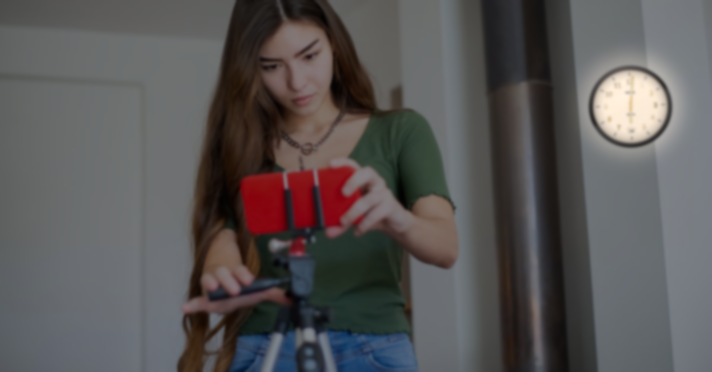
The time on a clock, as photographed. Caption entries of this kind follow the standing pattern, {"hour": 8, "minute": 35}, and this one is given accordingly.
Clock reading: {"hour": 6, "minute": 1}
